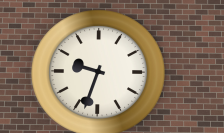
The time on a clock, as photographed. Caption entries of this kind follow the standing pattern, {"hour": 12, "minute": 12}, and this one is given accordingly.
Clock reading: {"hour": 9, "minute": 33}
